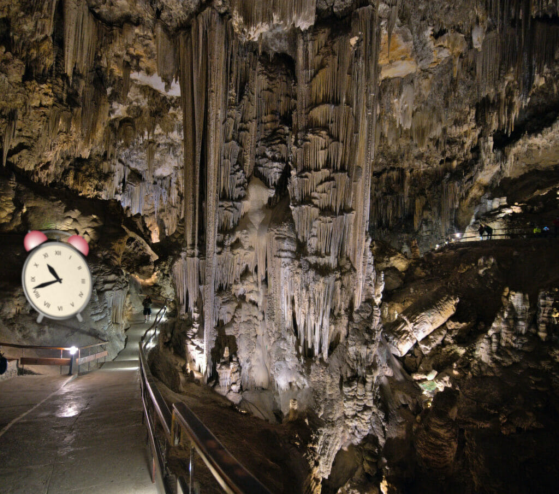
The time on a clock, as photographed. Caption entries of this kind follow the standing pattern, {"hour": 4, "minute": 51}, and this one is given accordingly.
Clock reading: {"hour": 10, "minute": 42}
